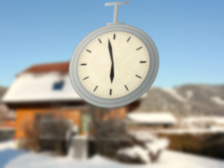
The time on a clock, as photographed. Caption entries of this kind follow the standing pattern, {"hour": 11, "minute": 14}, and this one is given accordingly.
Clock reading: {"hour": 5, "minute": 58}
